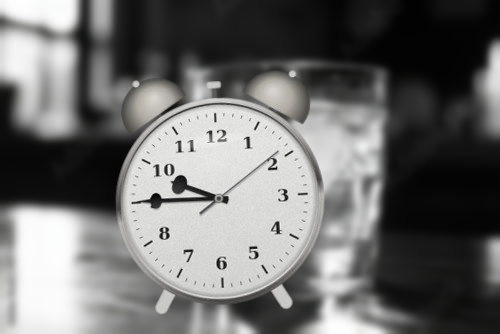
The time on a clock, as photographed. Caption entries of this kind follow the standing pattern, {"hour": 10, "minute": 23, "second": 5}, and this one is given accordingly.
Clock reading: {"hour": 9, "minute": 45, "second": 9}
